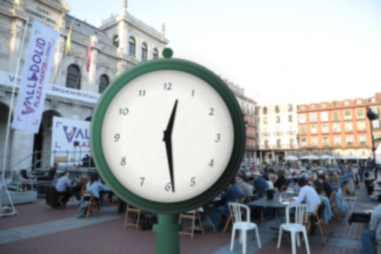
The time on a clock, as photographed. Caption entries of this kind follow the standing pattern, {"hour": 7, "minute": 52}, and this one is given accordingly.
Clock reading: {"hour": 12, "minute": 29}
